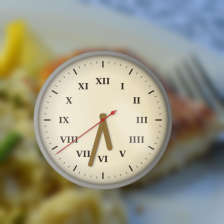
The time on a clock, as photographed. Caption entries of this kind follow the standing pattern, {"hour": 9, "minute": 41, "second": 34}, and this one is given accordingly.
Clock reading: {"hour": 5, "minute": 32, "second": 39}
